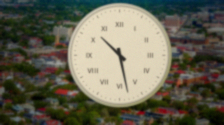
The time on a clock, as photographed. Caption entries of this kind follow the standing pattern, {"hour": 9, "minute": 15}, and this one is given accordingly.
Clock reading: {"hour": 10, "minute": 28}
